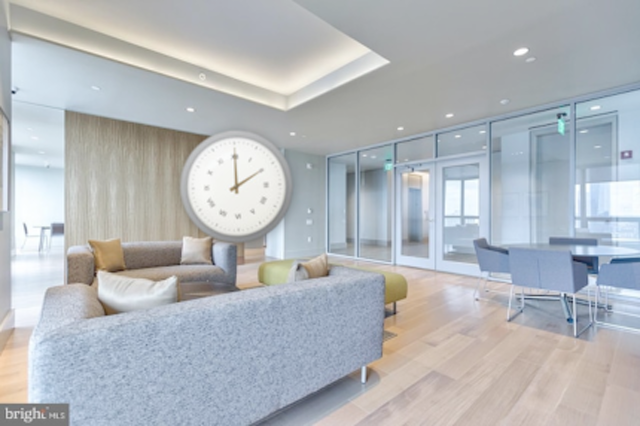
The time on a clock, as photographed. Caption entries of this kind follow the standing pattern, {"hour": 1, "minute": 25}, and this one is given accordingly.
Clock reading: {"hour": 2, "minute": 0}
